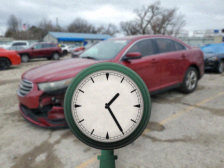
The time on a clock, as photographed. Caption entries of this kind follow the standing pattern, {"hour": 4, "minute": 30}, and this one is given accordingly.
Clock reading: {"hour": 1, "minute": 25}
